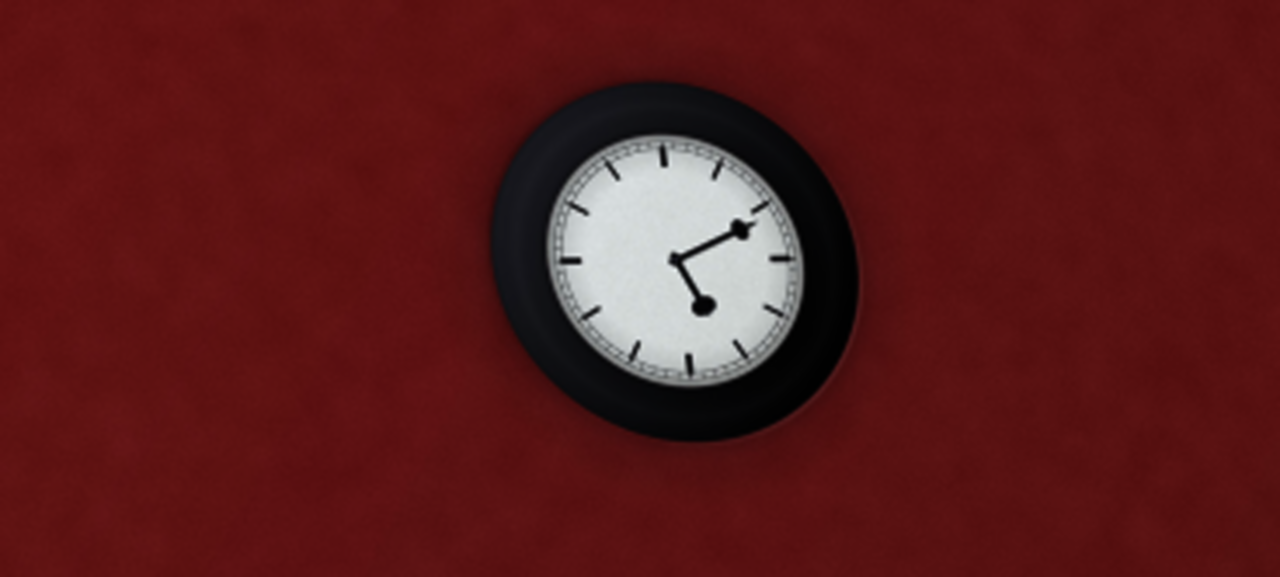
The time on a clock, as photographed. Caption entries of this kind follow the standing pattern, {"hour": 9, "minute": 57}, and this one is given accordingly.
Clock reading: {"hour": 5, "minute": 11}
